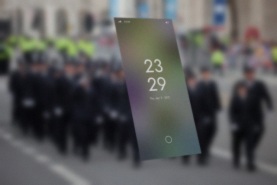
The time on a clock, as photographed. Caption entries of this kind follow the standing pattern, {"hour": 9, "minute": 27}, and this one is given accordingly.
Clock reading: {"hour": 23, "minute": 29}
